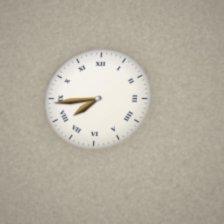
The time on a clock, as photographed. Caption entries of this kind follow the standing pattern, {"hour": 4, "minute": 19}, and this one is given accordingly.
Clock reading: {"hour": 7, "minute": 44}
